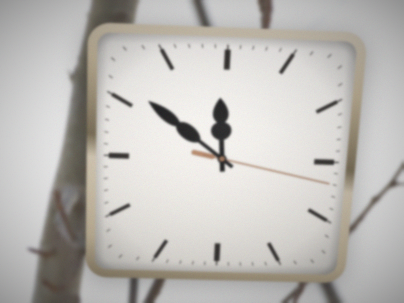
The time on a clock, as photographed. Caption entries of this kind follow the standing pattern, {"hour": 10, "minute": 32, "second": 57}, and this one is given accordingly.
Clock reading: {"hour": 11, "minute": 51, "second": 17}
